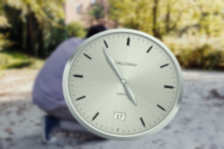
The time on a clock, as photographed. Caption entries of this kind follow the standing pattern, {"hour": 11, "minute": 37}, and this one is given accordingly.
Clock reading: {"hour": 4, "minute": 54}
